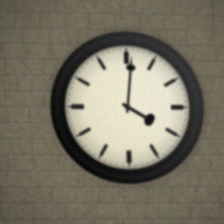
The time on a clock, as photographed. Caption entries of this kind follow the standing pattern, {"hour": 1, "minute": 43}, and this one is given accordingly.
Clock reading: {"hour": 4, "minute": 1}
